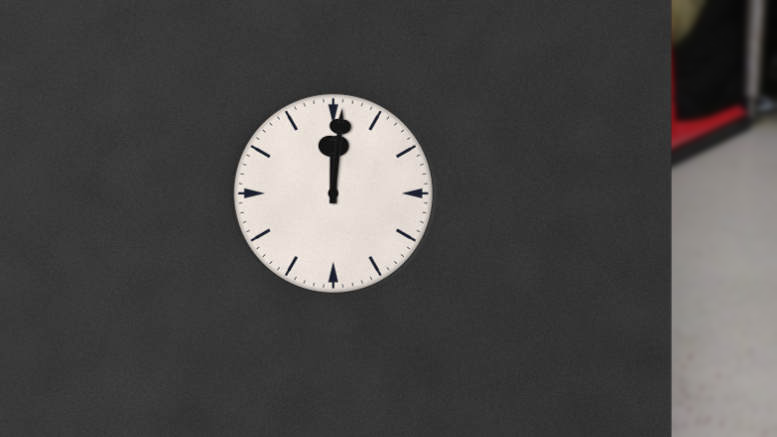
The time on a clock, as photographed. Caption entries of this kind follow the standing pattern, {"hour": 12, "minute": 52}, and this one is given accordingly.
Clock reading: {"hour": 12, "minute": 1}
